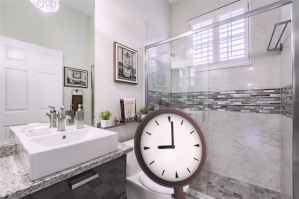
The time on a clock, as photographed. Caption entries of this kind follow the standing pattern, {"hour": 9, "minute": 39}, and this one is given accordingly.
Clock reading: {"hour": 9, "minute": 1}
